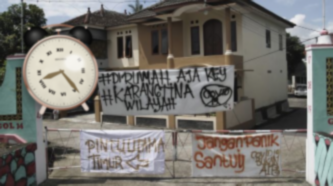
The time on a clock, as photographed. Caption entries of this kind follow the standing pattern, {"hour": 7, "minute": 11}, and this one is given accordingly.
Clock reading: {"hour": 8, "minute": 24}
